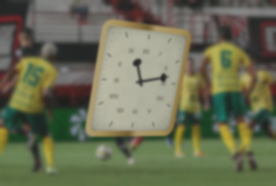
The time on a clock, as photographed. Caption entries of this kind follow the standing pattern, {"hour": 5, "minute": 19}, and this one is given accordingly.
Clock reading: {"hour": 11, "minute": 13}
